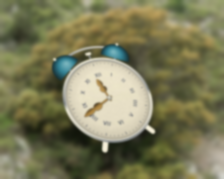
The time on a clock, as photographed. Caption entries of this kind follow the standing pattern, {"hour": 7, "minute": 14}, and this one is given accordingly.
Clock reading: {"hour": 11, "minute": 42}
